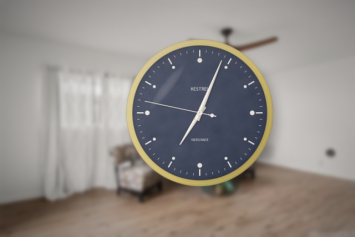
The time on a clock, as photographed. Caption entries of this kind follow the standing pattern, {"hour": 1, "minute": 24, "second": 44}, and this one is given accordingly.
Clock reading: {"hour": 7, "minute": 3, "second": 47}
